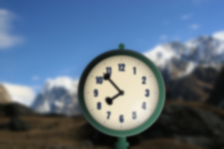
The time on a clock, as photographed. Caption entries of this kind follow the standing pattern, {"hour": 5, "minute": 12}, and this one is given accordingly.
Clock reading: {"hour": 7, "minute": 53}
